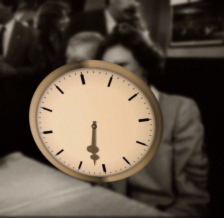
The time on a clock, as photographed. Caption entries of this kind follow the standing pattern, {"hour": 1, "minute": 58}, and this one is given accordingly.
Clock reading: {"hour": 6, "minute": 32}
